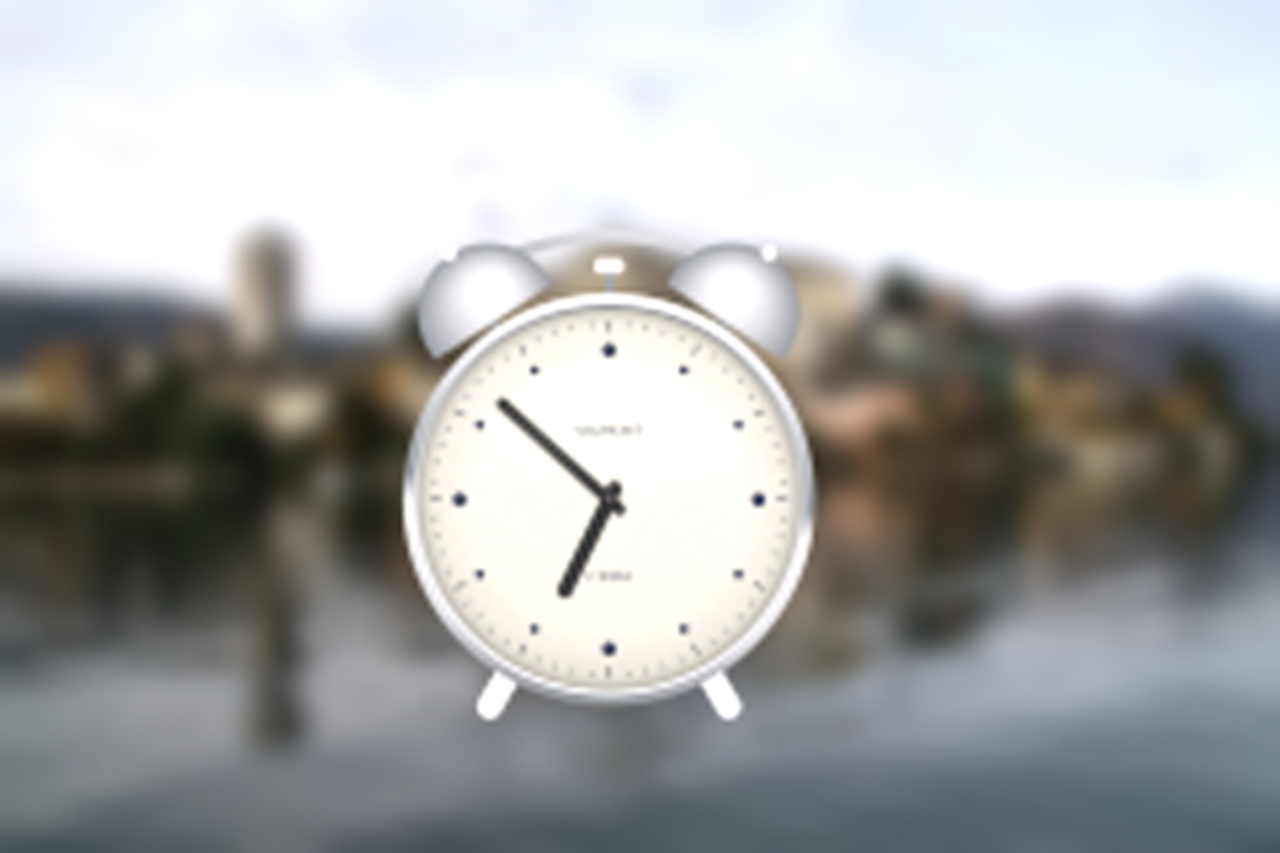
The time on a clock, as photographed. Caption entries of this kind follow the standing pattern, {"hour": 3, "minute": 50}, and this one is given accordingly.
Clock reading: {"hour": 6, "minute": 52}
